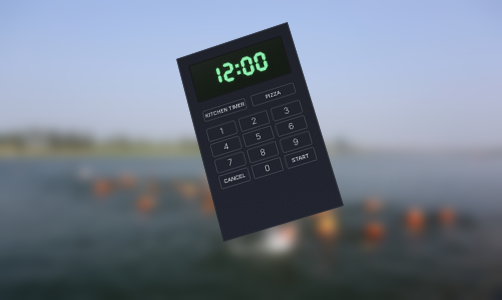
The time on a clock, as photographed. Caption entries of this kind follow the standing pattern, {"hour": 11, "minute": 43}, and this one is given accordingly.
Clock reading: {"hour": 12, "minute": 0}
